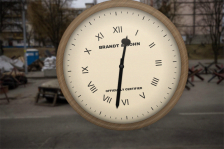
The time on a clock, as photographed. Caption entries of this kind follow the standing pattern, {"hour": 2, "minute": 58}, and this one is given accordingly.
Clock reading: {"hour": 12, "minute": 32}
